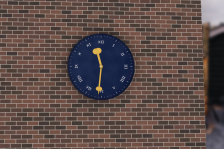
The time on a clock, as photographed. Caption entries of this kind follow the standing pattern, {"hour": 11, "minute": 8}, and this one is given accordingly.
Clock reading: {"hour": 11, "minute": 31}
